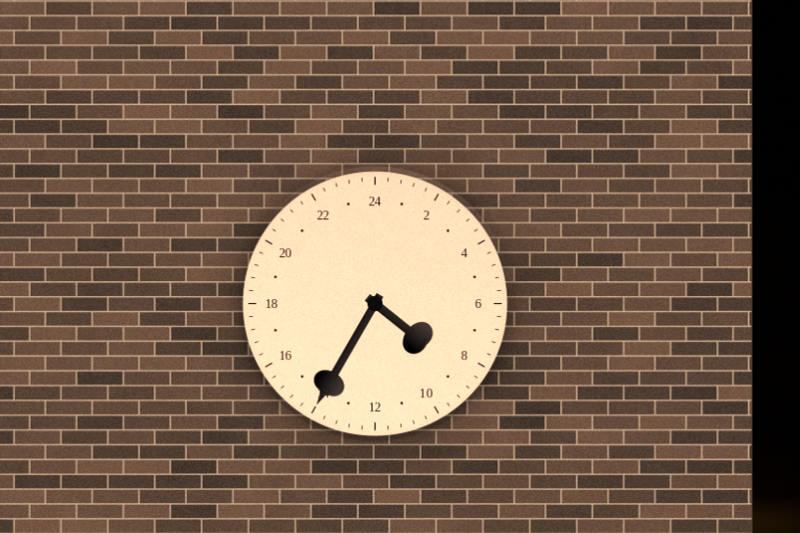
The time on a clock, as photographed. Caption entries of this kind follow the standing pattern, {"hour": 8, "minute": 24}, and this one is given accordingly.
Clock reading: {"hour": 8, "minute": 35}
